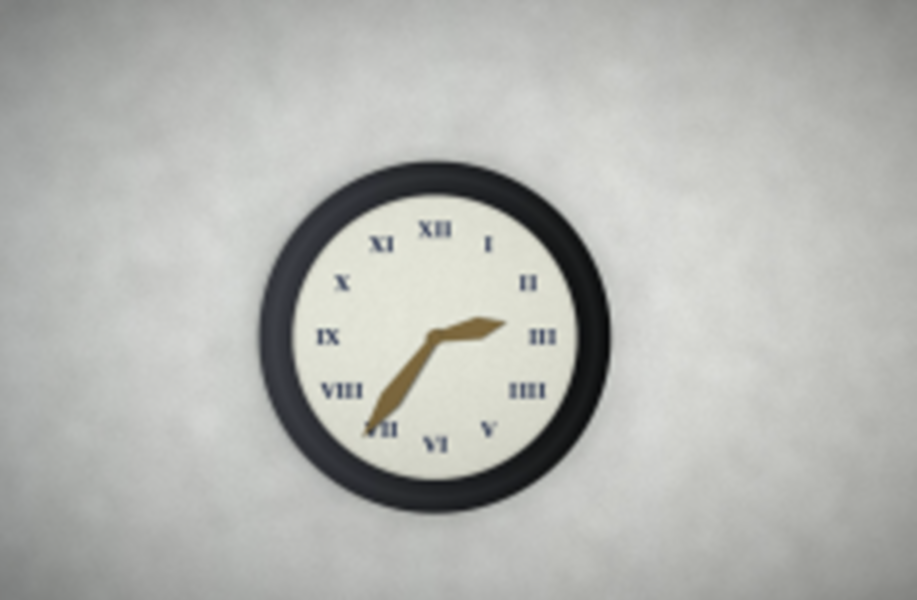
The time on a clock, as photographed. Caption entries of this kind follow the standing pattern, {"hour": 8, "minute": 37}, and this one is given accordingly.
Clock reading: {"hour": 2, "minute": 36}
